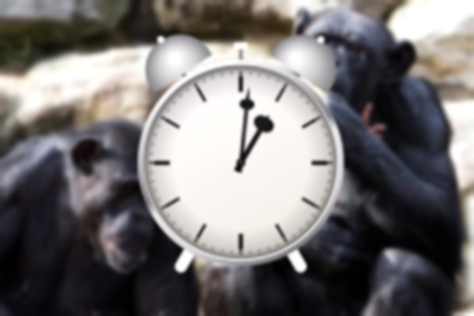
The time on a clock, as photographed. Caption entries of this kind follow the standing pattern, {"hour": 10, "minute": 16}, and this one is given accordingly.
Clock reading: {"hour": 1, "minute": 1}
